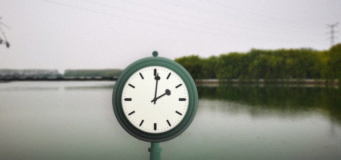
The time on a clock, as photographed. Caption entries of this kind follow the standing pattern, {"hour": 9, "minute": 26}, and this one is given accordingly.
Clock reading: {"hour": 2, "minute": 1}
